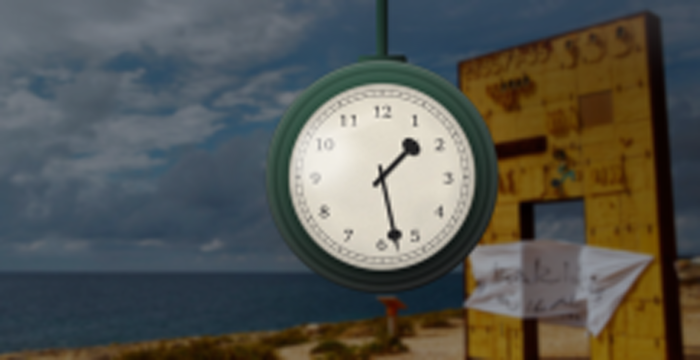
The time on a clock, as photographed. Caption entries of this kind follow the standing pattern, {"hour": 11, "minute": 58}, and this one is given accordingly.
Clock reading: {"hour": 1, "minute": 28}
